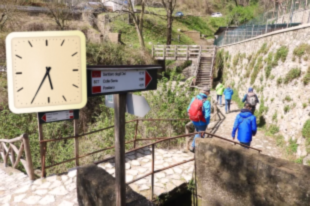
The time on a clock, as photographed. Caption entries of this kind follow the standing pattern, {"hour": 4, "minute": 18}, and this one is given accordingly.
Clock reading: {"hour": 5, "minute": 35}
